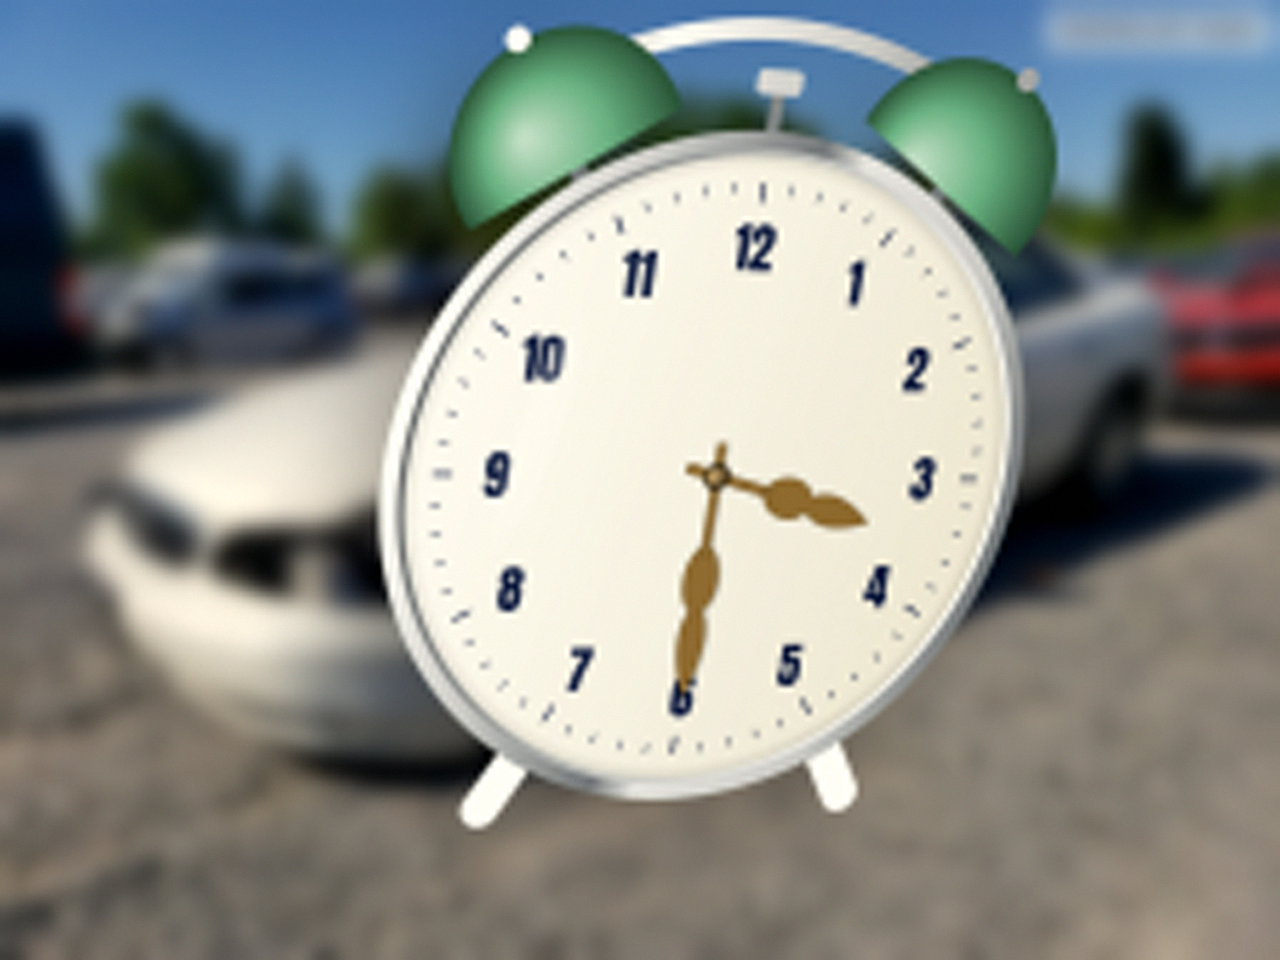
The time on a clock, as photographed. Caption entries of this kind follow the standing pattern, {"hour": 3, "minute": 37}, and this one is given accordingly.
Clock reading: {"hour": 3, "minute": 30}
